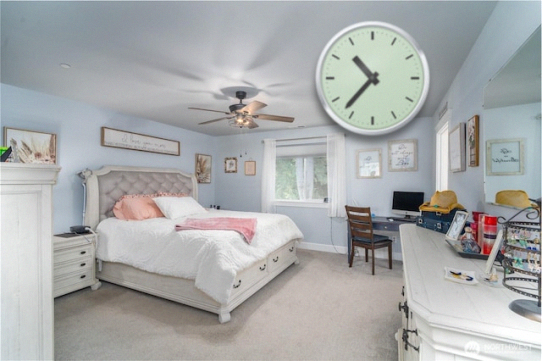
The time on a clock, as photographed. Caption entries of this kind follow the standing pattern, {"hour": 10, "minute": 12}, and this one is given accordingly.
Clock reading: {"hour": 10, "minute": 37}
